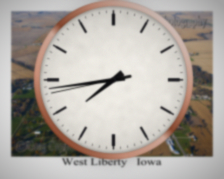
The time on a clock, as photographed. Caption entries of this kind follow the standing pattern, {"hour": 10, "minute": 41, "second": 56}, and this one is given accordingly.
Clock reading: {"hour": 7, "minute": 43, "second": 43}
